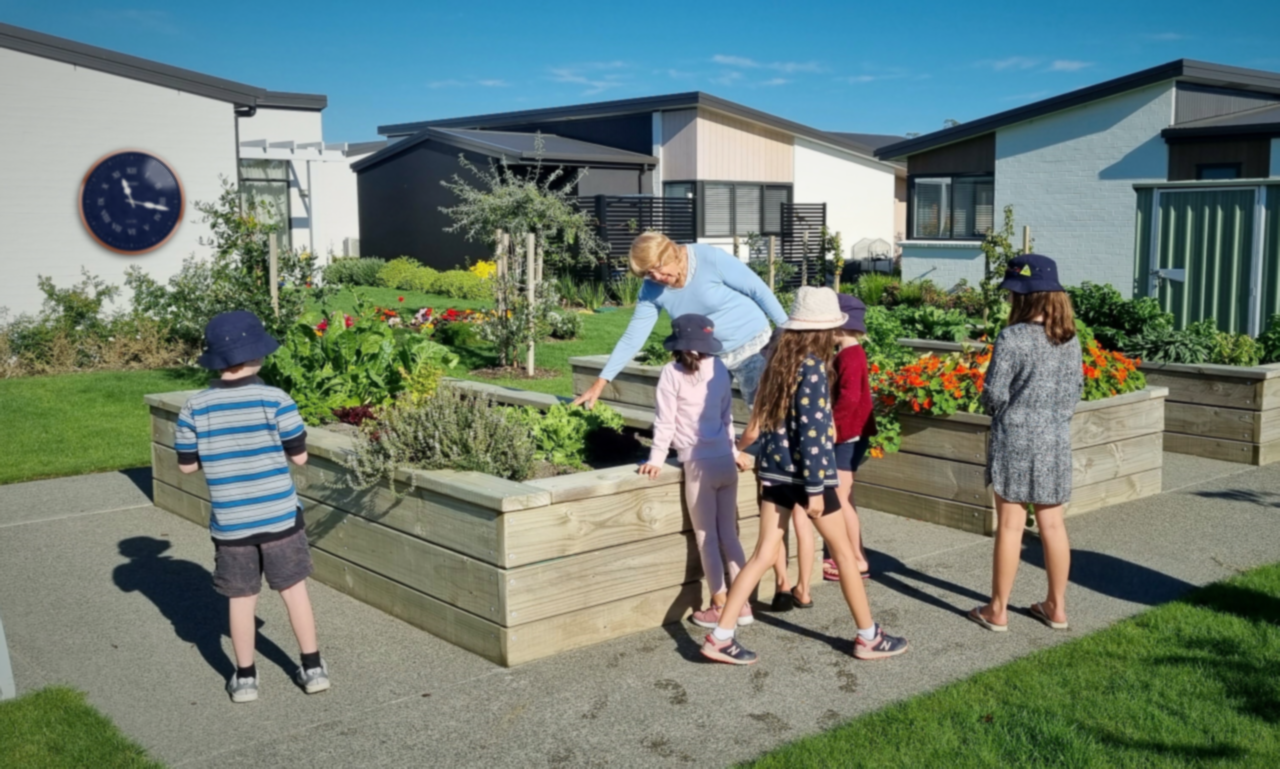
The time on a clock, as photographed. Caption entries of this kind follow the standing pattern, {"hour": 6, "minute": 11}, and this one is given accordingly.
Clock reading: {"hour": 11, "minute": 17}
